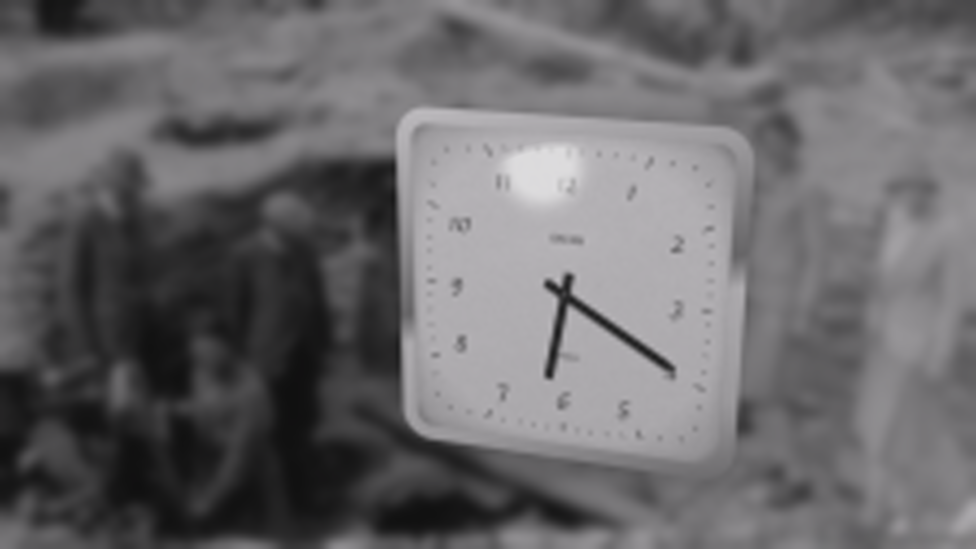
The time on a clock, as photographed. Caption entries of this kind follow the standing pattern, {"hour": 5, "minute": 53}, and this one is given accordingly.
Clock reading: {"hour": 6, "minute": 20}
